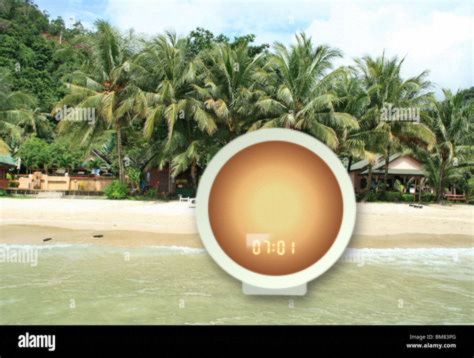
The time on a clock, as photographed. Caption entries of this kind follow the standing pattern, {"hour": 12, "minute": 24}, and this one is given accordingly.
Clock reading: {"hour": 7, "minute": 1}
